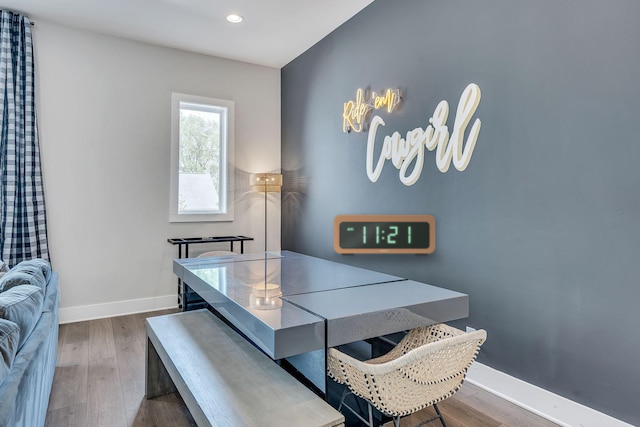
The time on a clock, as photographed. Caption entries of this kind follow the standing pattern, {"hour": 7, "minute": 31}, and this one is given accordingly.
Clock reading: {"hour": 11, "minute": 21}
